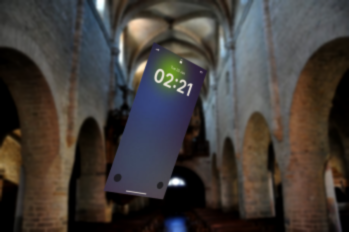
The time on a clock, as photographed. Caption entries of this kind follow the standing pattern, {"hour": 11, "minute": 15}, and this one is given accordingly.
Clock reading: {"hour": 2, "minute": 21}
